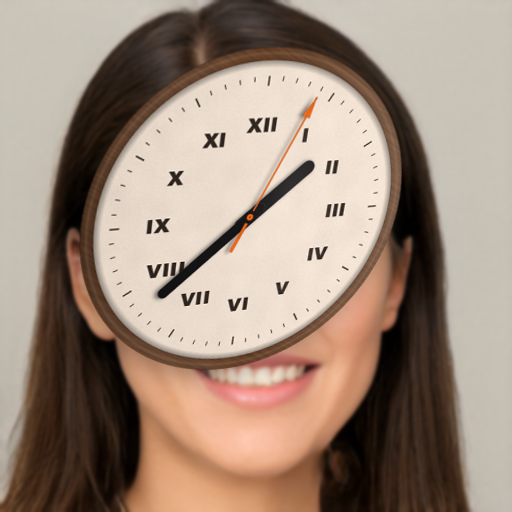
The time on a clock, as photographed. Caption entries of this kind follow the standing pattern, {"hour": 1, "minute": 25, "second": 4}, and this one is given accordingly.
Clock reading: {"hour": 1, "minute": 38, "second": 4}
